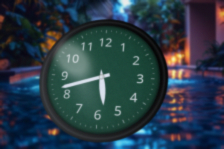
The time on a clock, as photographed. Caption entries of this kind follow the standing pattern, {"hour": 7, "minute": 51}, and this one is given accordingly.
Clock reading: {"hour": 5, "minute": 42}
